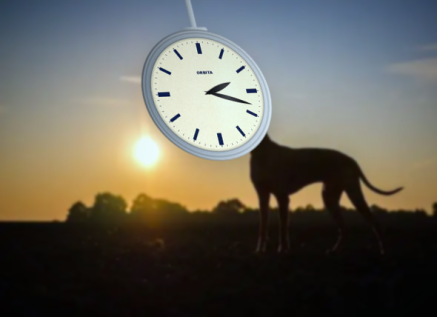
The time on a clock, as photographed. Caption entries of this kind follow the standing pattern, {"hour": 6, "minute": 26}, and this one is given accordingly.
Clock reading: {"hour": 2, "minute": 18}
